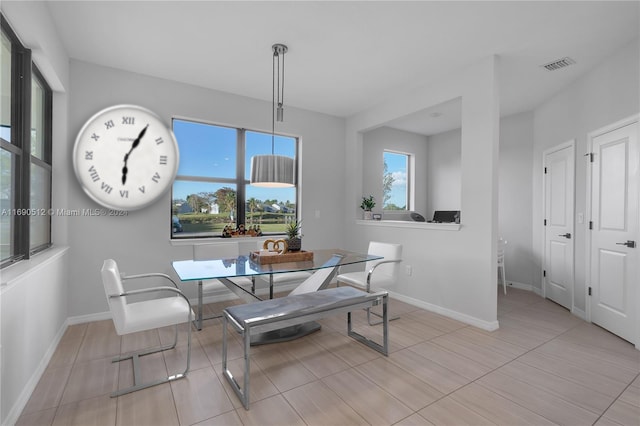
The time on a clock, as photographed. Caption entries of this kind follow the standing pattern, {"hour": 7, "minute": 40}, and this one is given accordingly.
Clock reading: {"hour": 6, "minute": 5}
